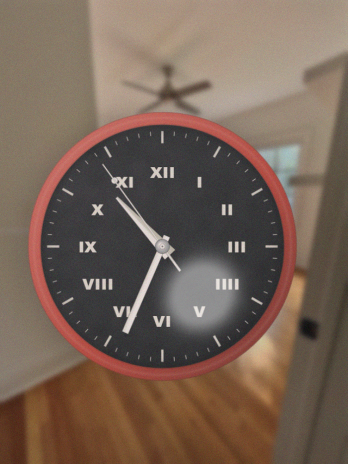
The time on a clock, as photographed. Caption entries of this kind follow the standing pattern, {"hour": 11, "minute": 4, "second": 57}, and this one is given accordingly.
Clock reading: {"hour": 10, "minute": 33, "second": 54}
